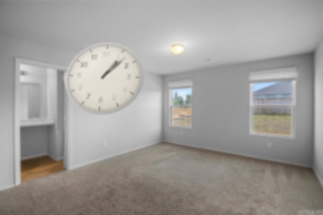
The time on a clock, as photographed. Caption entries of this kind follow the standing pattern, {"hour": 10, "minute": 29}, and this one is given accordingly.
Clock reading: {"hour": 1, "minute": 7}
